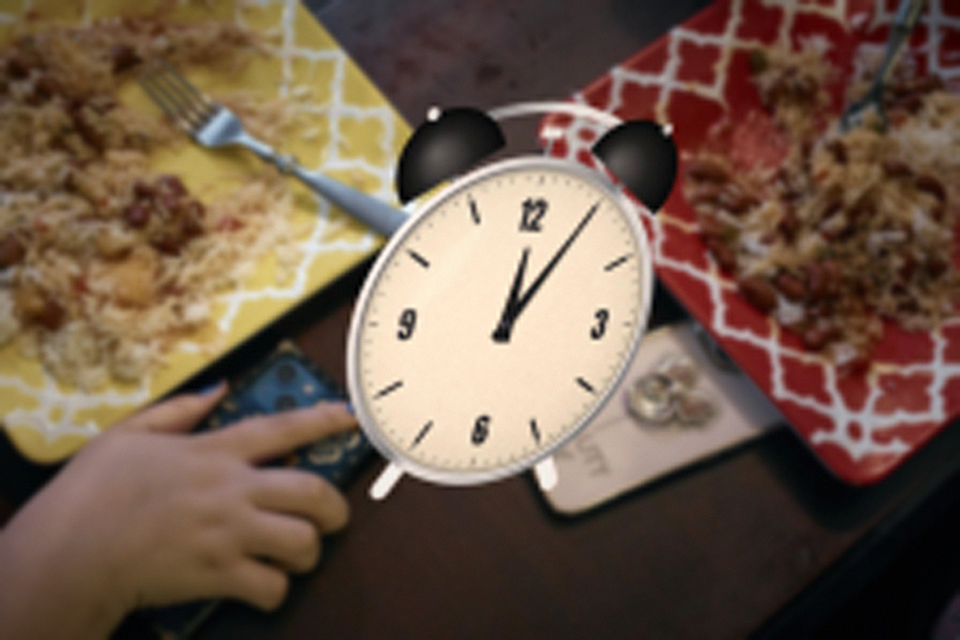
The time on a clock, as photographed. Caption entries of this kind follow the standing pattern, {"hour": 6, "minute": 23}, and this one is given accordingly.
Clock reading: {"hour": 12, "minute": 5}
